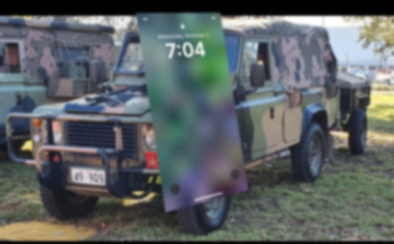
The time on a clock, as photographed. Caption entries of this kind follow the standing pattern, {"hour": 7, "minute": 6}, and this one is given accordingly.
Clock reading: {"hour": 7, "minute": 4}
